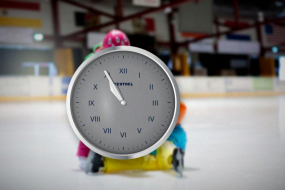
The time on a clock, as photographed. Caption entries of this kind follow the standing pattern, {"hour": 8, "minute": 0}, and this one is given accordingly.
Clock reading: {"hour": 10, "minute": 55}
